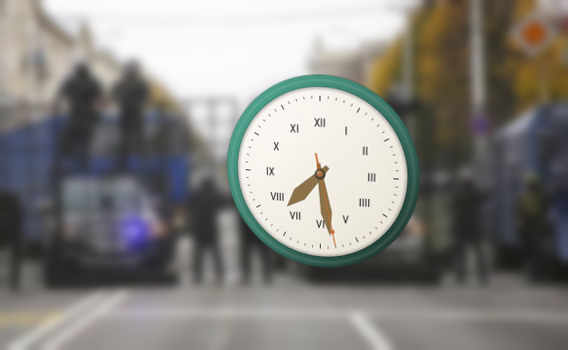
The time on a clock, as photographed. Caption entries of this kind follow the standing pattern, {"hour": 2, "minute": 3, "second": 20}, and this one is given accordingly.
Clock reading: {"hour": 7, "minute": 28, "second": 28}
